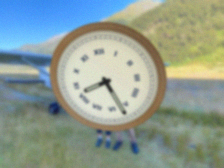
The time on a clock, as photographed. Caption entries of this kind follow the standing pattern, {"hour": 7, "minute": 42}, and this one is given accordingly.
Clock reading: {"hour": 8, "minute": 27}
